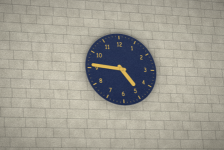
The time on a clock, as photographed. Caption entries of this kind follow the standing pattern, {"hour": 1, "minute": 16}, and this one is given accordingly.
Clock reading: {"hour": 4, "minute": 46}
